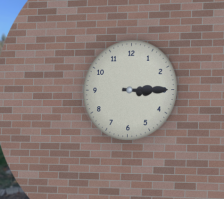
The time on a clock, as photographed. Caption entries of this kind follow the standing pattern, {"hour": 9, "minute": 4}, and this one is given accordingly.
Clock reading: {"hour": 3, "minute": 15}
